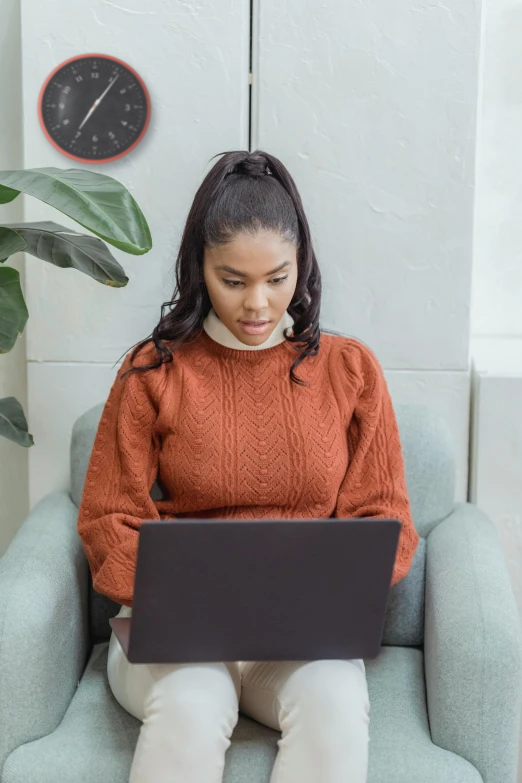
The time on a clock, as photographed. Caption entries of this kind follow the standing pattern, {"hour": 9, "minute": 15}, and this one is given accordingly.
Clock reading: {"hour": 7, "minute": 6}
